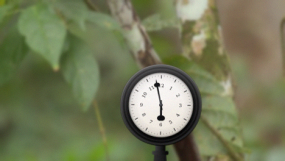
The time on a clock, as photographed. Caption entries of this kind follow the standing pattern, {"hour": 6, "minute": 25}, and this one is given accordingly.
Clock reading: {"hour": 5, "minute": 58}
